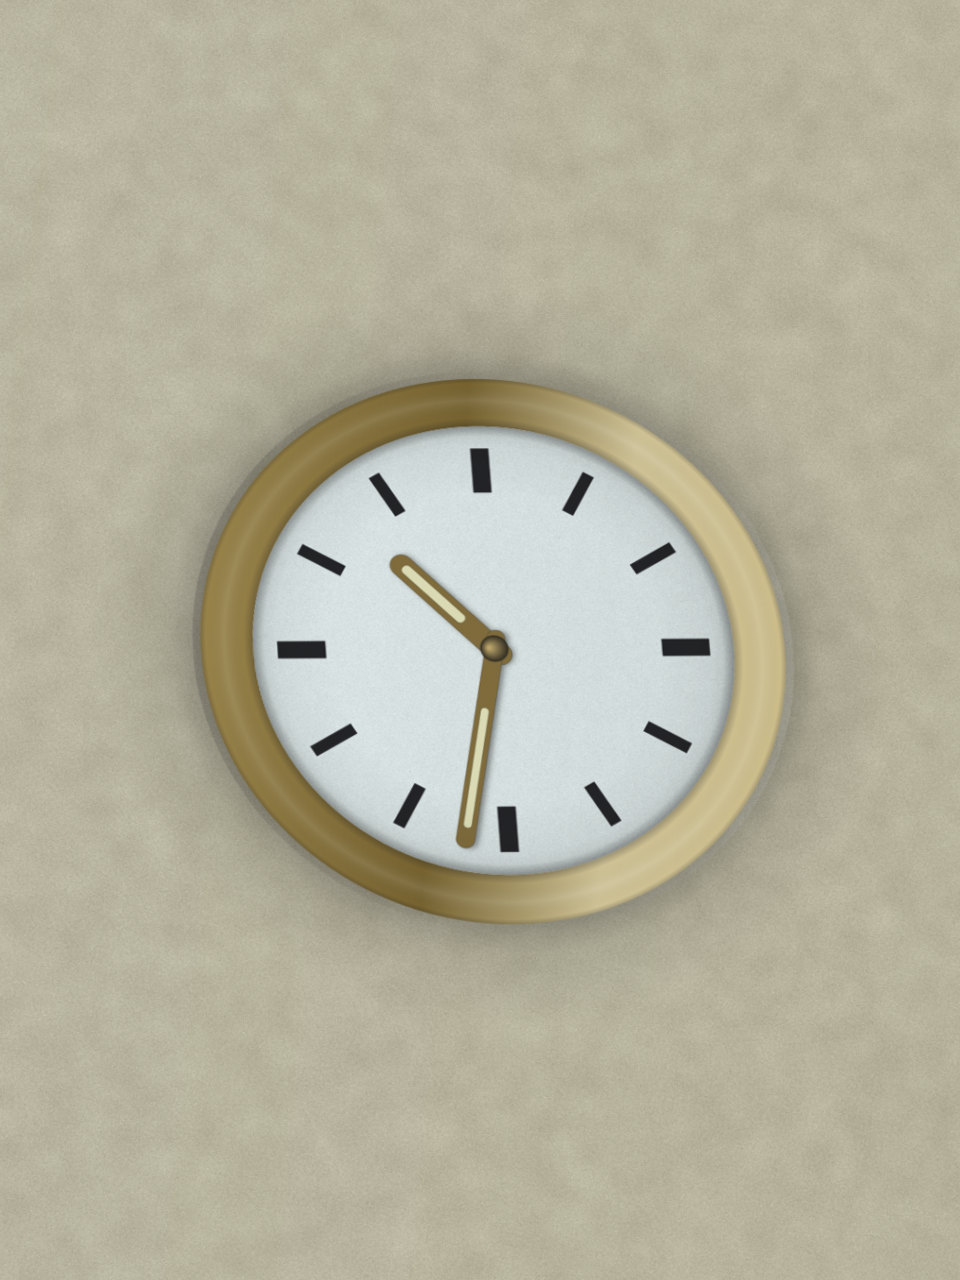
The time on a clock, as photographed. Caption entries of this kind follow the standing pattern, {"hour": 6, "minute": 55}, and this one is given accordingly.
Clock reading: {"hour": 10, "minute": 32}
